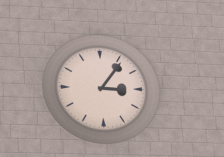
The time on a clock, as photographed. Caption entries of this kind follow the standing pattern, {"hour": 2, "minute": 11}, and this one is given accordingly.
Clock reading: {"hour": 3, "minute": 6}
